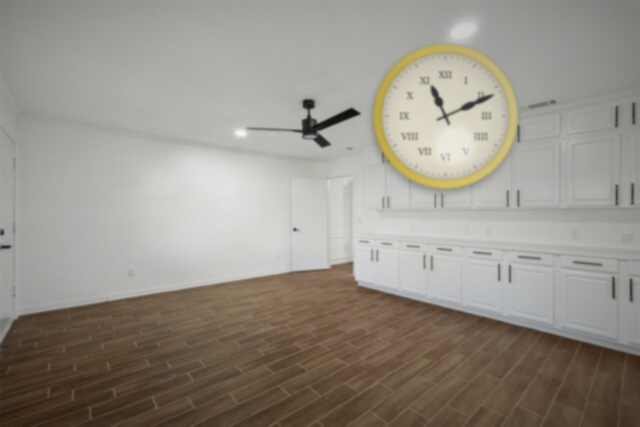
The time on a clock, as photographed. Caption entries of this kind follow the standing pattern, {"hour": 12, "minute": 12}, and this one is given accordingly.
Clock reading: {"hour": 11, "minute": 11}
